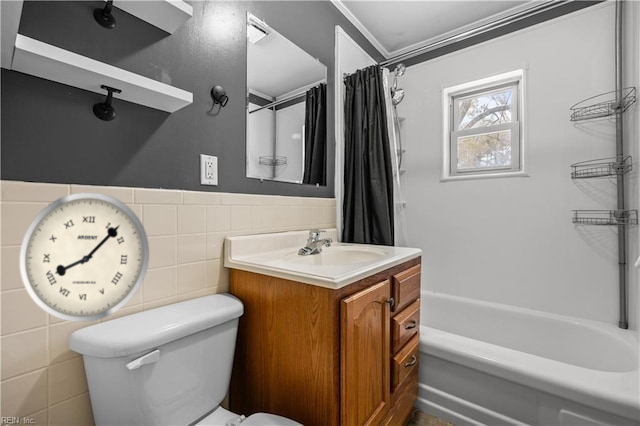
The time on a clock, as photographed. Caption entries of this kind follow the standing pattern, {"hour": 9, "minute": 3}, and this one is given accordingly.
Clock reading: {"hour": 8, "minute": 7}
